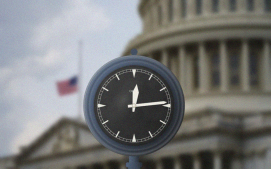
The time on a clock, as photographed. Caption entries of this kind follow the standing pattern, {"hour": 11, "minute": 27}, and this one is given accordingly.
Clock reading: {"hour": 12, "minute": 14}
